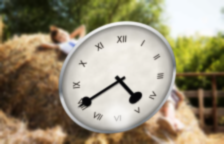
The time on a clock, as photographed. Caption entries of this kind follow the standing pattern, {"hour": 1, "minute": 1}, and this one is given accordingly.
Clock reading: {"hour": 4, "minute": 40}
